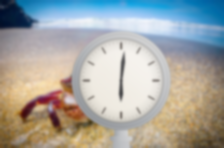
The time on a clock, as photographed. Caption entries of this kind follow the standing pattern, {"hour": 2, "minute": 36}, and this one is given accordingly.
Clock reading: {"hour": 6, "minute": 1}
